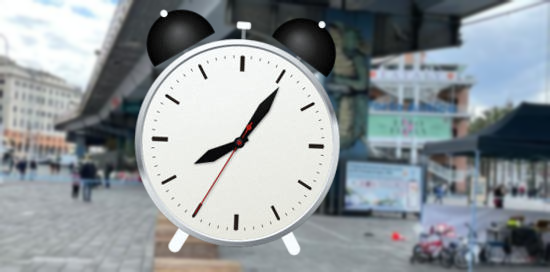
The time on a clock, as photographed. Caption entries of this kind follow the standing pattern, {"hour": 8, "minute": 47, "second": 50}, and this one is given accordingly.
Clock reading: {"hour": 8, "minute": 5, "second": 35}
